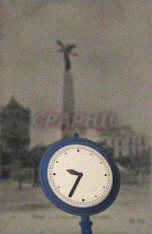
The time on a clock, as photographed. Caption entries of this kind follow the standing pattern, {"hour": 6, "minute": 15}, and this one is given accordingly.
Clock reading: {"hour": 9, "minute": 35}
